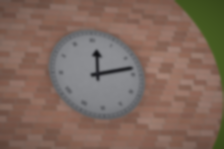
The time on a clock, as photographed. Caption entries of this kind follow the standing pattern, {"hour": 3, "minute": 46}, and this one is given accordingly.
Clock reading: {"hour": 12, "minute": 13}
